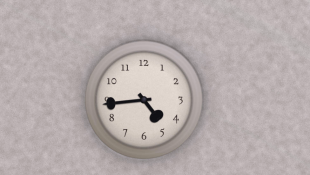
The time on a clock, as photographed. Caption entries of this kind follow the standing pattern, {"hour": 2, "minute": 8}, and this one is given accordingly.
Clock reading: {"hour": 4, "minute": 44}
